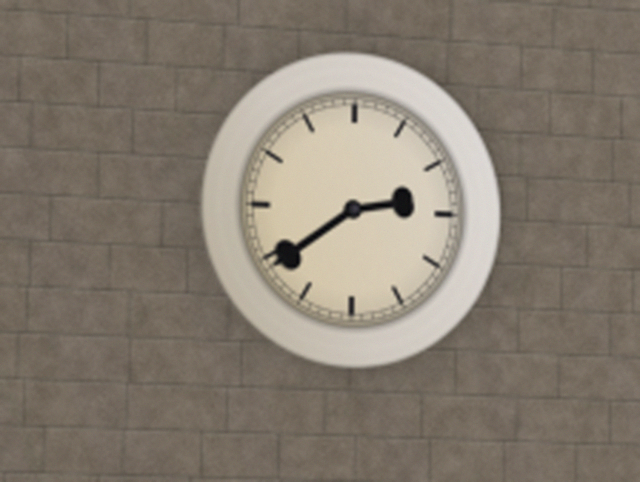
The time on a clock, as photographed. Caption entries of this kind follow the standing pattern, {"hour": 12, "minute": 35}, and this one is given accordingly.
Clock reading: {"hour": 2, "minute": 39}
